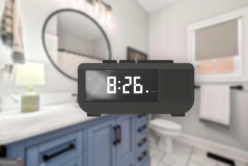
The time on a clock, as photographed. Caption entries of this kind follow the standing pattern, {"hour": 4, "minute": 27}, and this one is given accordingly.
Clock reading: {"hour": 8, "minute": 26}
